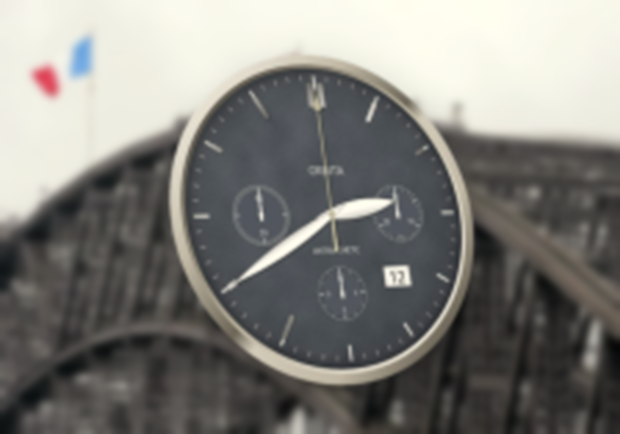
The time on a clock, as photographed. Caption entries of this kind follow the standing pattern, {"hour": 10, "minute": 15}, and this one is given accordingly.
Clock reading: {"hour": 2, "minute": 40}
